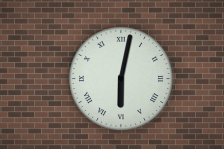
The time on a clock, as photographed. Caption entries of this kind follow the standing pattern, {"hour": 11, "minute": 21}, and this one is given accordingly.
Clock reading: {"hour": 6, "minute": 2}
